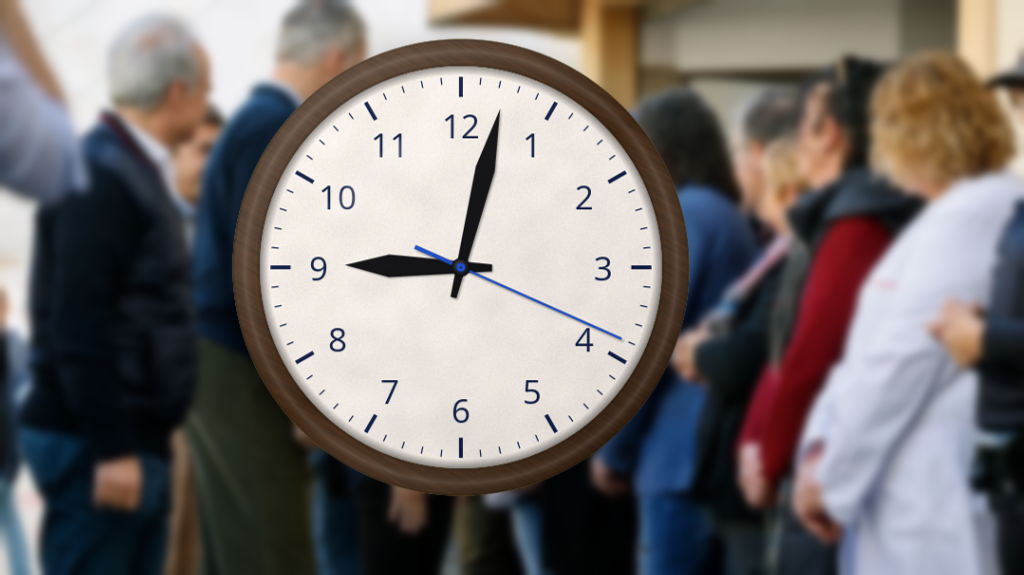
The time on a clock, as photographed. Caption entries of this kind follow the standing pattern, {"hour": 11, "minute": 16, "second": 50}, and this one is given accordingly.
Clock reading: {"hour": 9, "minute": 2, "second": 19}
